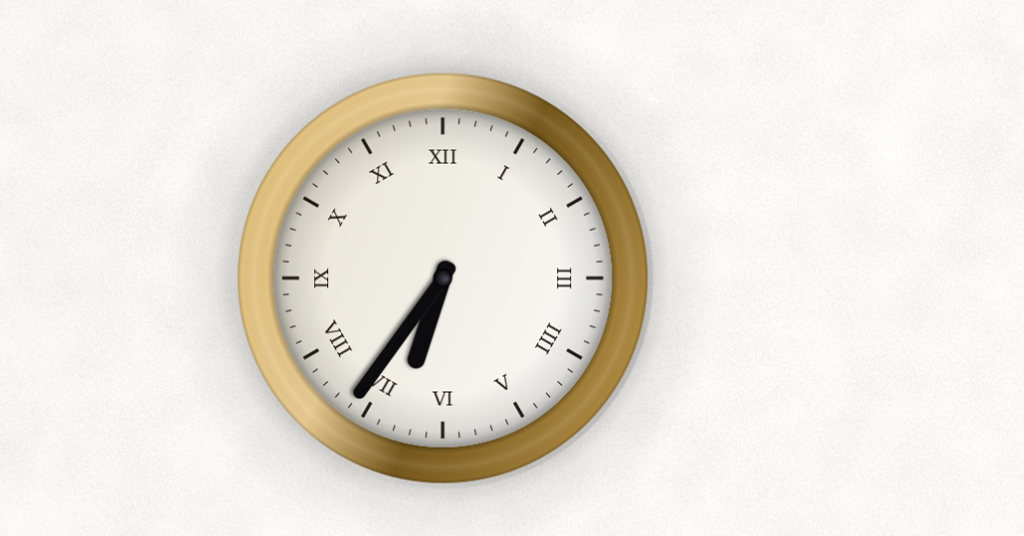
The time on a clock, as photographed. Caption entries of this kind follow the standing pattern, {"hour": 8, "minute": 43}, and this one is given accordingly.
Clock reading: {"hour": 6, "minute": 36}
